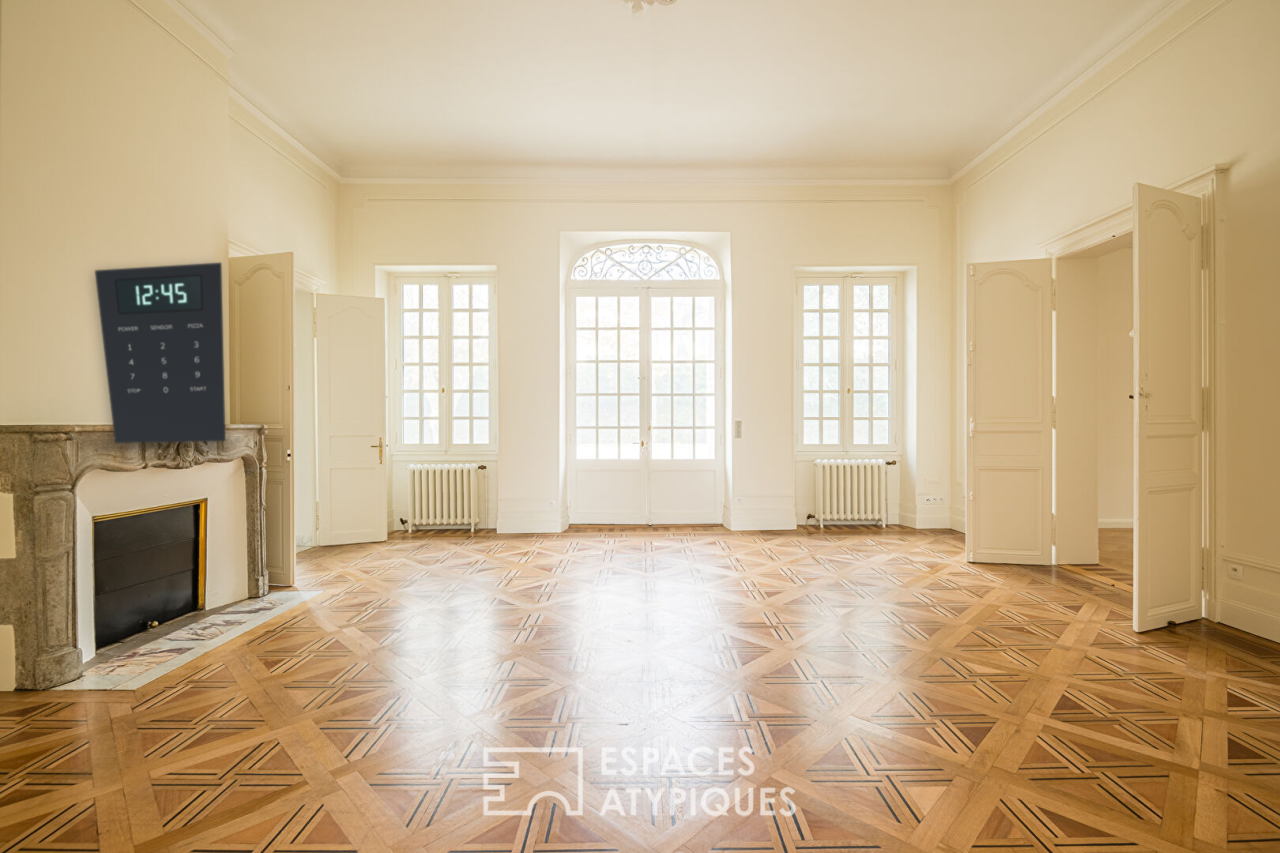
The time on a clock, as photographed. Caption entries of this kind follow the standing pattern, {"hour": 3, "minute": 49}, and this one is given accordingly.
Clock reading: {"hour": 12, "minute": 45}
